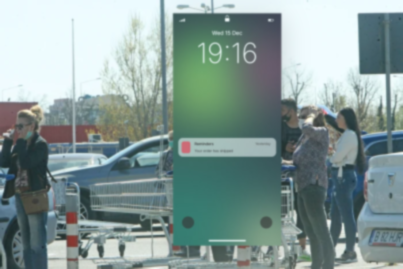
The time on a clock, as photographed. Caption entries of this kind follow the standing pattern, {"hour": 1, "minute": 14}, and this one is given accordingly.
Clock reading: {"hour": 19, "minute": 16}
